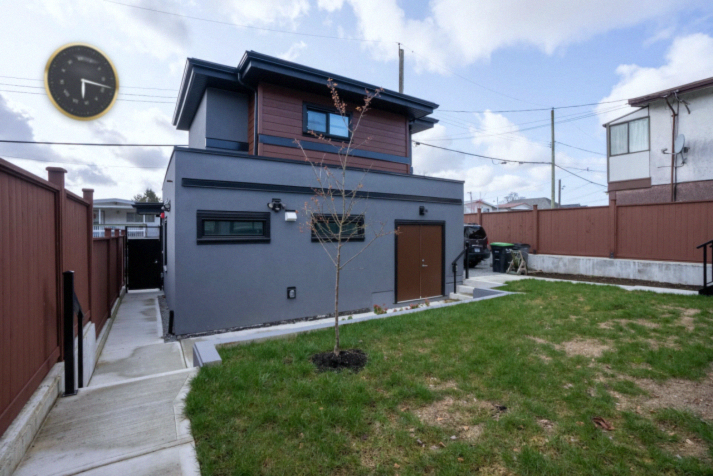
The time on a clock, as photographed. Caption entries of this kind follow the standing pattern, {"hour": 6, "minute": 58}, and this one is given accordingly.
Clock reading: {"hour": 6, "minute": 18}
